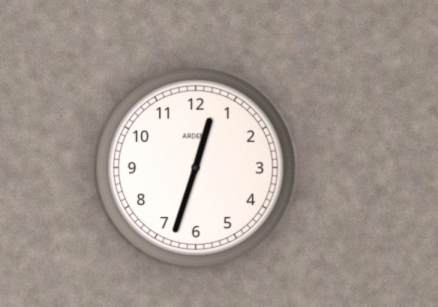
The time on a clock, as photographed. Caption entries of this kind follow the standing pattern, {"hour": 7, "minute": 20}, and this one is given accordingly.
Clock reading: {"hour": 12, "minute": 33}
